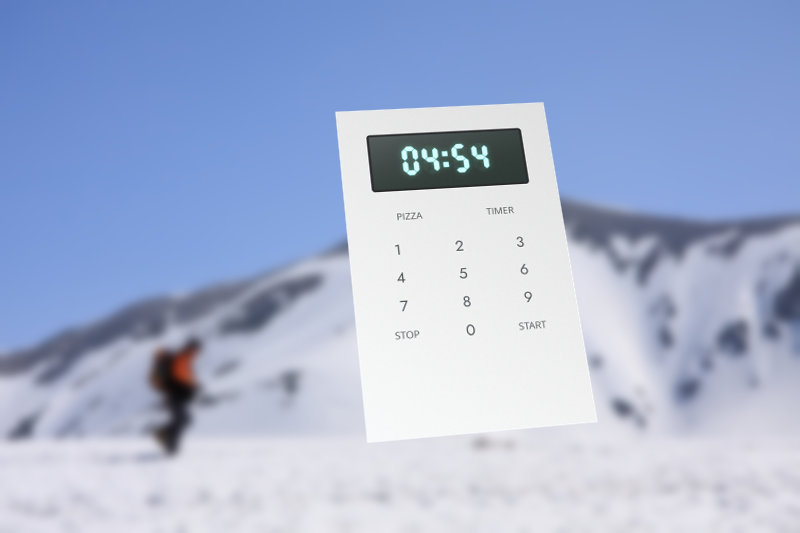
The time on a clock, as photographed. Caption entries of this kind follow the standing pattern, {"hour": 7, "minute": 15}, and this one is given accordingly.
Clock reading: {"hour": 4, "minute": 54}
